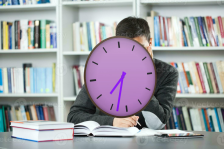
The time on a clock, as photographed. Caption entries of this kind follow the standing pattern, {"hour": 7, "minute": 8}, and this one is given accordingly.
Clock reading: {"hour": 7, "minute": 33}
